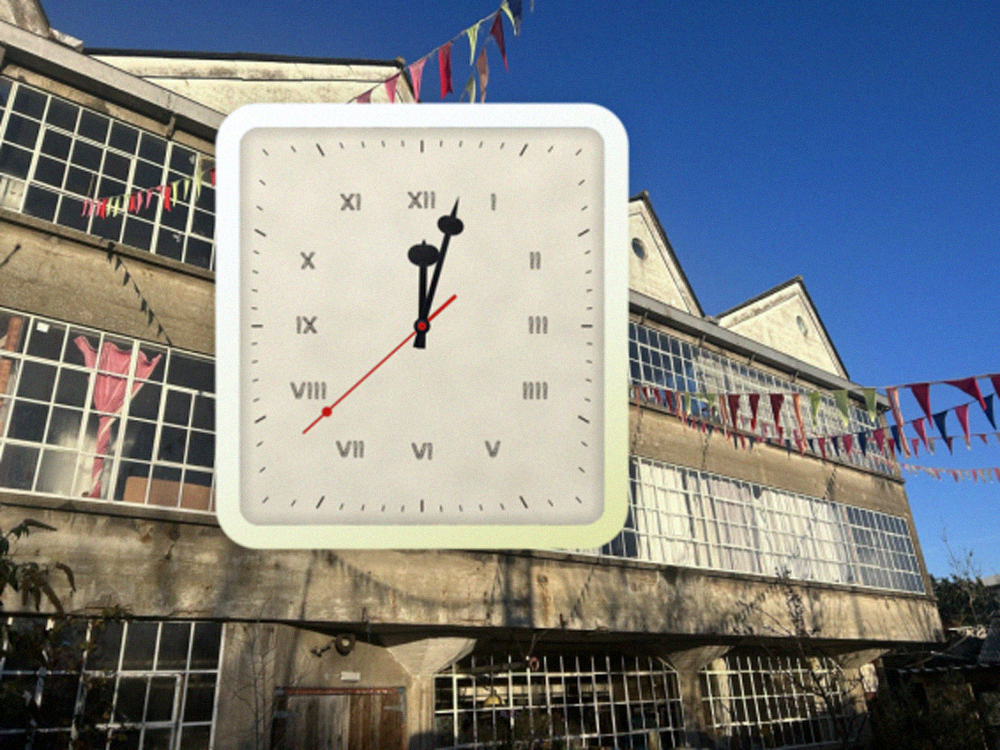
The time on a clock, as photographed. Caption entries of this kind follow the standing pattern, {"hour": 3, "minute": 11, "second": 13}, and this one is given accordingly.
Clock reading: {"hour": 12, "minute": 2, "second": 38}
